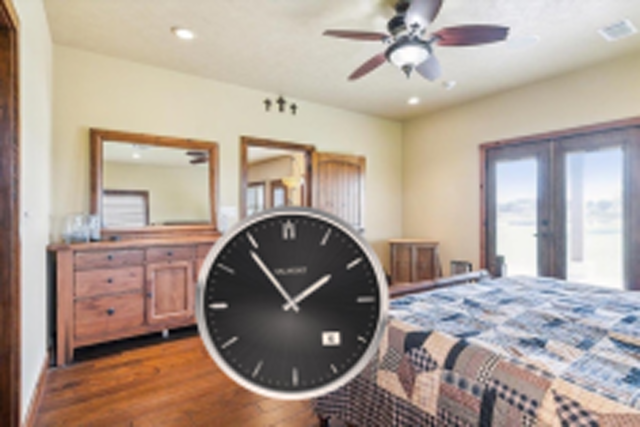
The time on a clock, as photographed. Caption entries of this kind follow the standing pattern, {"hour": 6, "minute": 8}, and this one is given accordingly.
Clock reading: {"hour": 1, "minute": 54}
